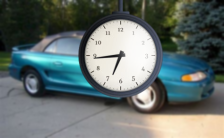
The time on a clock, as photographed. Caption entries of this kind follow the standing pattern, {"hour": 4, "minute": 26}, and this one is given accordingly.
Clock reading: {"hour": 6, "minute": 44}
